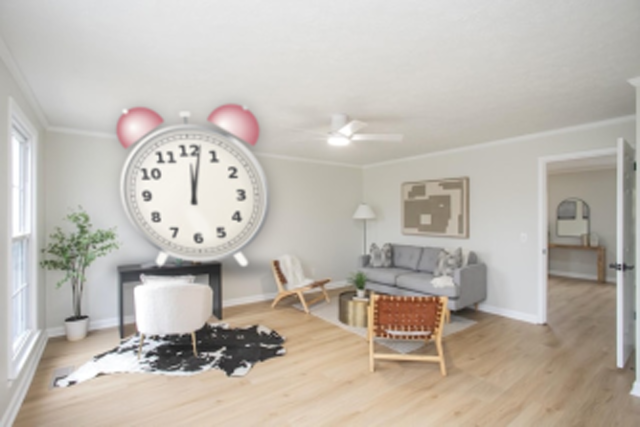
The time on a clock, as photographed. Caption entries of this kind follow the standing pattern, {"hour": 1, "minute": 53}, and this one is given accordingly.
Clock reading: {"hour": 12, "minute": 2}
